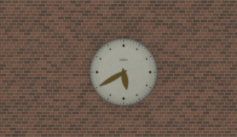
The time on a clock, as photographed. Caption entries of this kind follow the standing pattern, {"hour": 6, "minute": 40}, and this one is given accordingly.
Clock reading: {"hour": 5, "minute": 40}
